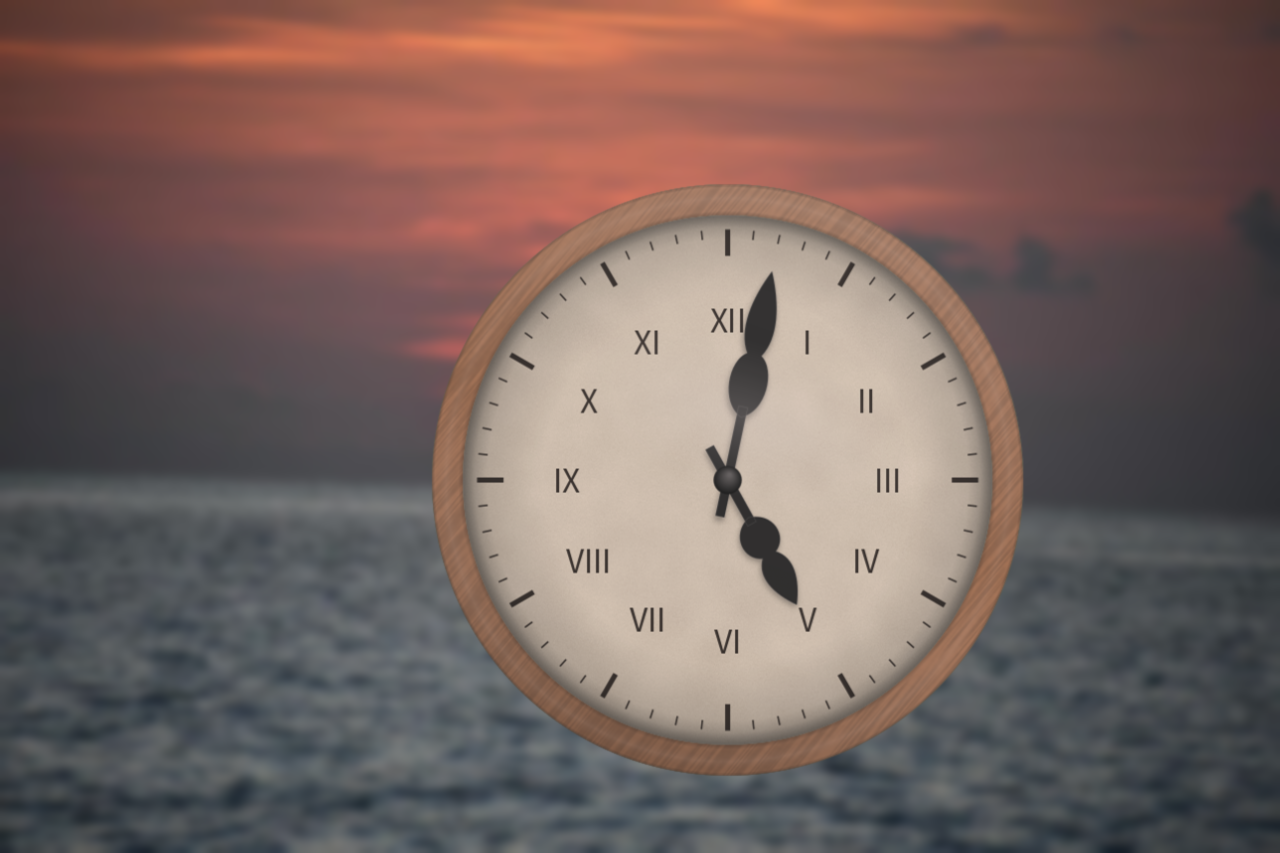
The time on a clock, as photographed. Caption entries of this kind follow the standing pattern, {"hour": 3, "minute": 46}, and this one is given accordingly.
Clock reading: {"hour": 5, "minute": 2}
